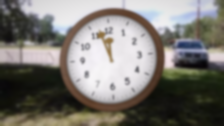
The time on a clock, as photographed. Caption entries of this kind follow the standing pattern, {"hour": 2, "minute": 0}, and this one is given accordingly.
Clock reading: {"hour": 11, "minute": 57}
